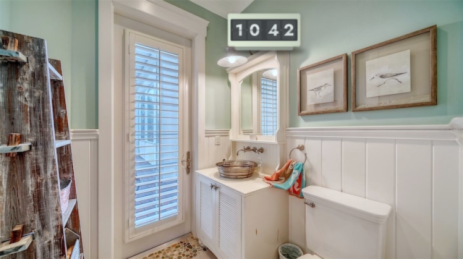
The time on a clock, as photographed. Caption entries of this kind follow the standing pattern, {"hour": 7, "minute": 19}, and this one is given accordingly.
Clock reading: {"hour": 10, "minute": 42}
